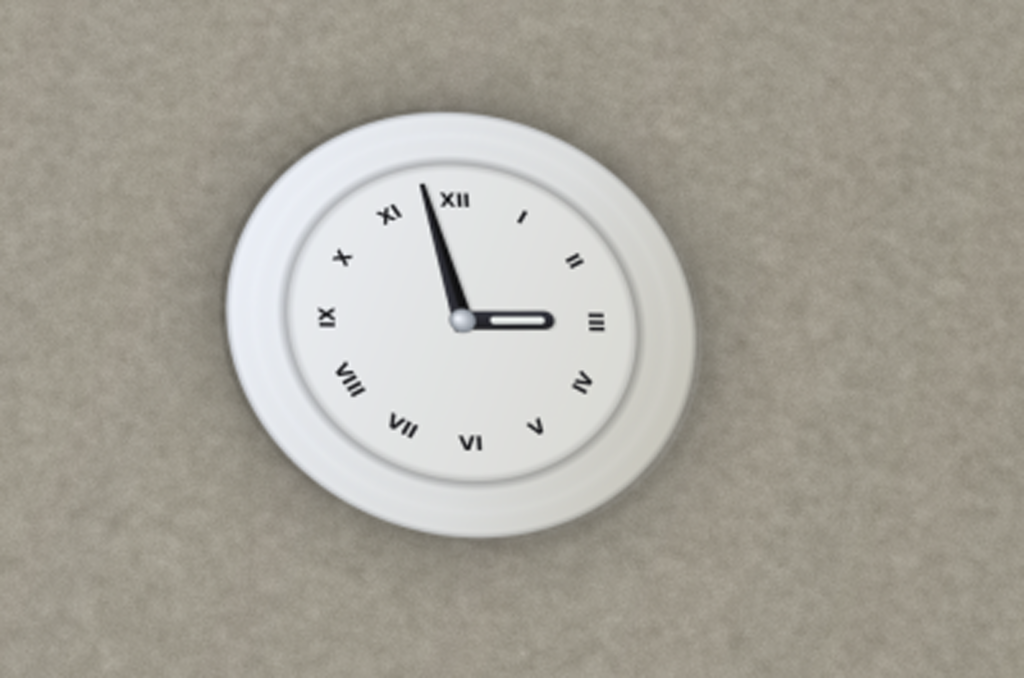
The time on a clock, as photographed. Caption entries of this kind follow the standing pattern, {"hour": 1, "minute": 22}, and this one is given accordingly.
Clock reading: {"hour": 2, "minute": 58}
